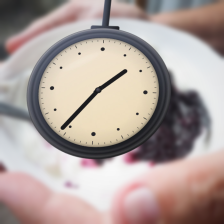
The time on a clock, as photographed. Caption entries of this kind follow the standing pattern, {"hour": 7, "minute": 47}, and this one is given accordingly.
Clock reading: {"hour": 1, "minute": 36}
